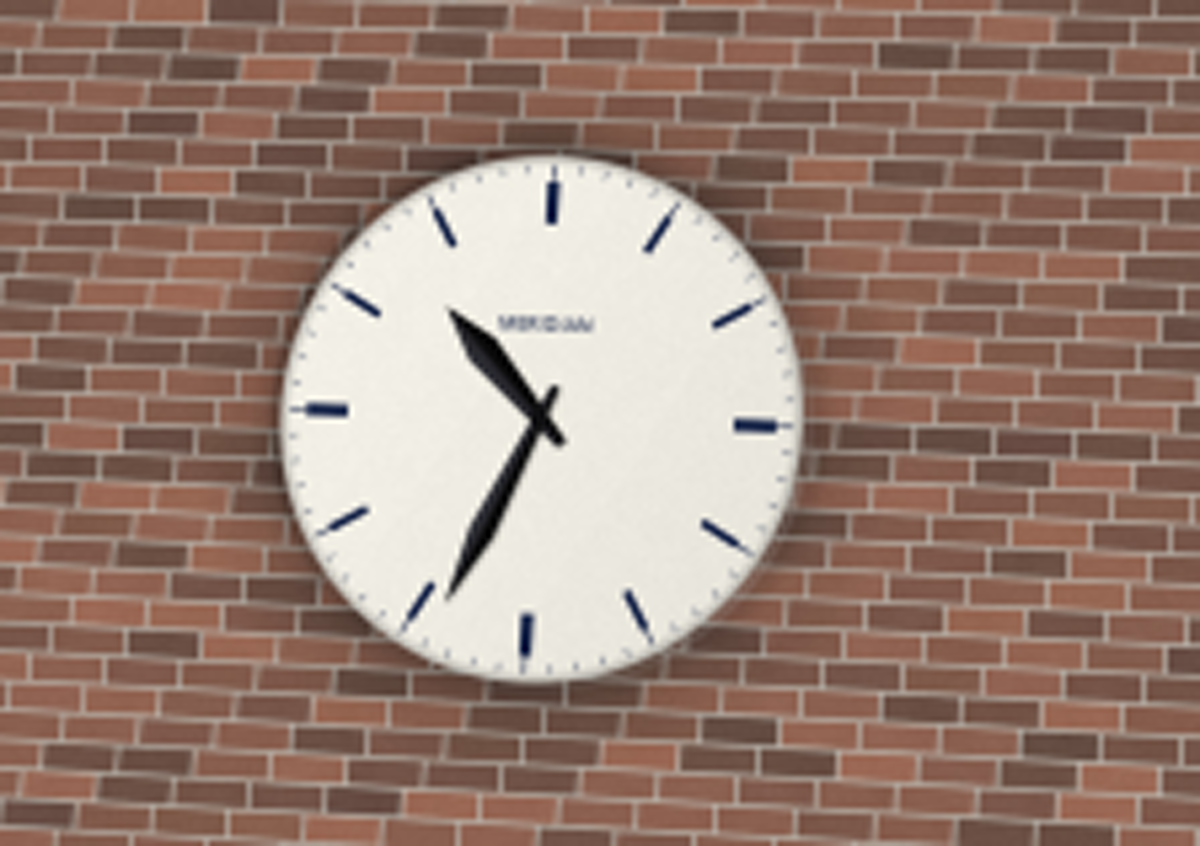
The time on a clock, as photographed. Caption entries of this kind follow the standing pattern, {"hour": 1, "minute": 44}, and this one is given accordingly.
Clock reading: {"hour": 10, "minute": 34}
